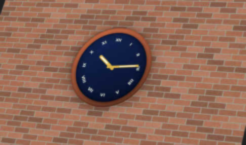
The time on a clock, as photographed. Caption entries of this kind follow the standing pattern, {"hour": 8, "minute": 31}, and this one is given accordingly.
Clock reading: {"hour": 10, "minute": 14}
